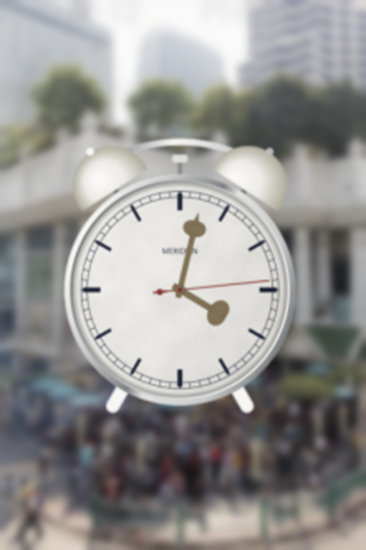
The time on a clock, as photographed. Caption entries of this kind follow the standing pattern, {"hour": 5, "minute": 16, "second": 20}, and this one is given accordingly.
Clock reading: {"hour": 4, "minute": 2, "second": 14}
